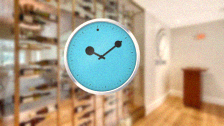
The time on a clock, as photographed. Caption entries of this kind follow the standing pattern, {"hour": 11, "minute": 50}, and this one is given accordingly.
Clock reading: {"hour": 10, "minute": 10}
